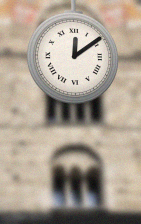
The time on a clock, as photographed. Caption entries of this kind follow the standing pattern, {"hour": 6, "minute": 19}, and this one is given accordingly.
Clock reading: {"hour": 12, "minute": 9}
